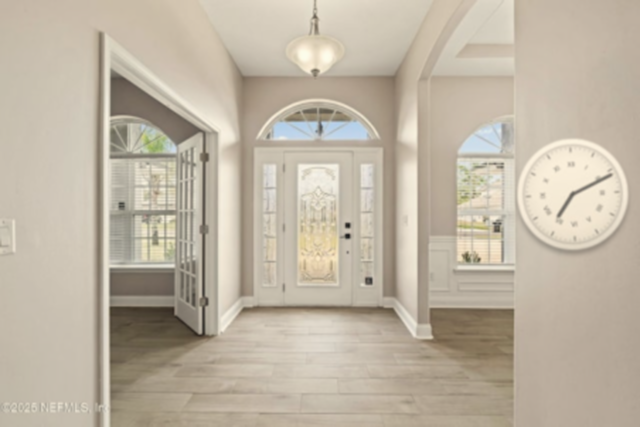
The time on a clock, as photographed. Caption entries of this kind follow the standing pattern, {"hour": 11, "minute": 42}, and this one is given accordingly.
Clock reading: {"hour": 7, "minute": 11}
